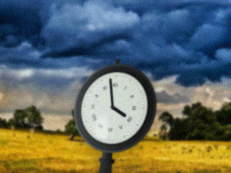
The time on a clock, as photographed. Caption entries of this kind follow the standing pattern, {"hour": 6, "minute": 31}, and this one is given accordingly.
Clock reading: {"hour": 3, "minute": 58}
